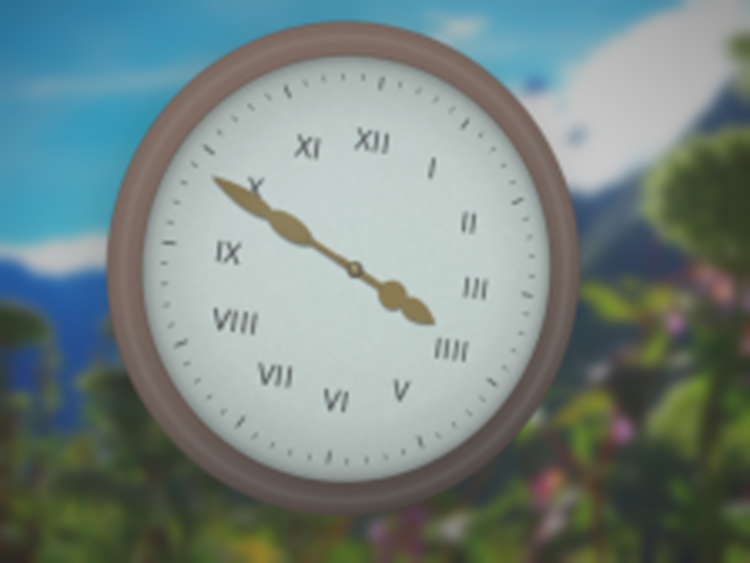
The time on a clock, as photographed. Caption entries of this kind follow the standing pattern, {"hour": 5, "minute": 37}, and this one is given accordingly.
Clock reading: {"hour": 3, "minute": 49}
